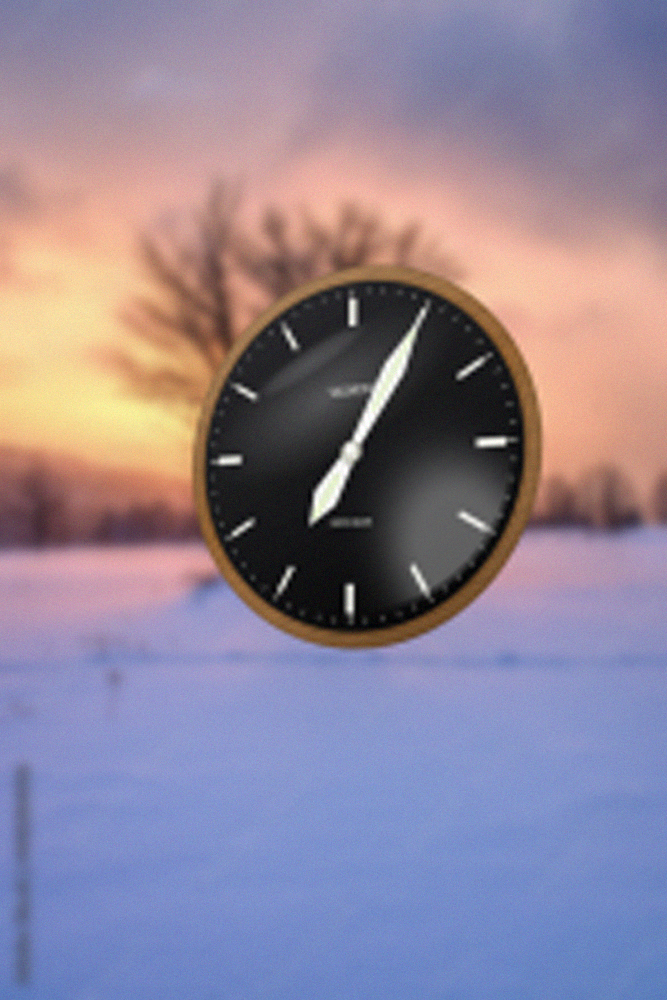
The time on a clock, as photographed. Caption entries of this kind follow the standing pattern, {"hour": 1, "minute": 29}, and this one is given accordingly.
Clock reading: {"hour": 7, "minute": 5}
